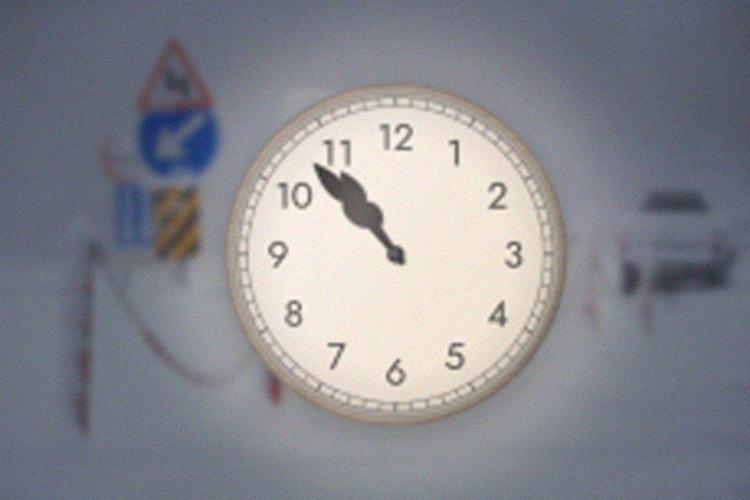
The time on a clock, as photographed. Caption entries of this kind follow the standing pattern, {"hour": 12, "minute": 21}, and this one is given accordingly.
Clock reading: {"hour": 10, "minute": 53}
